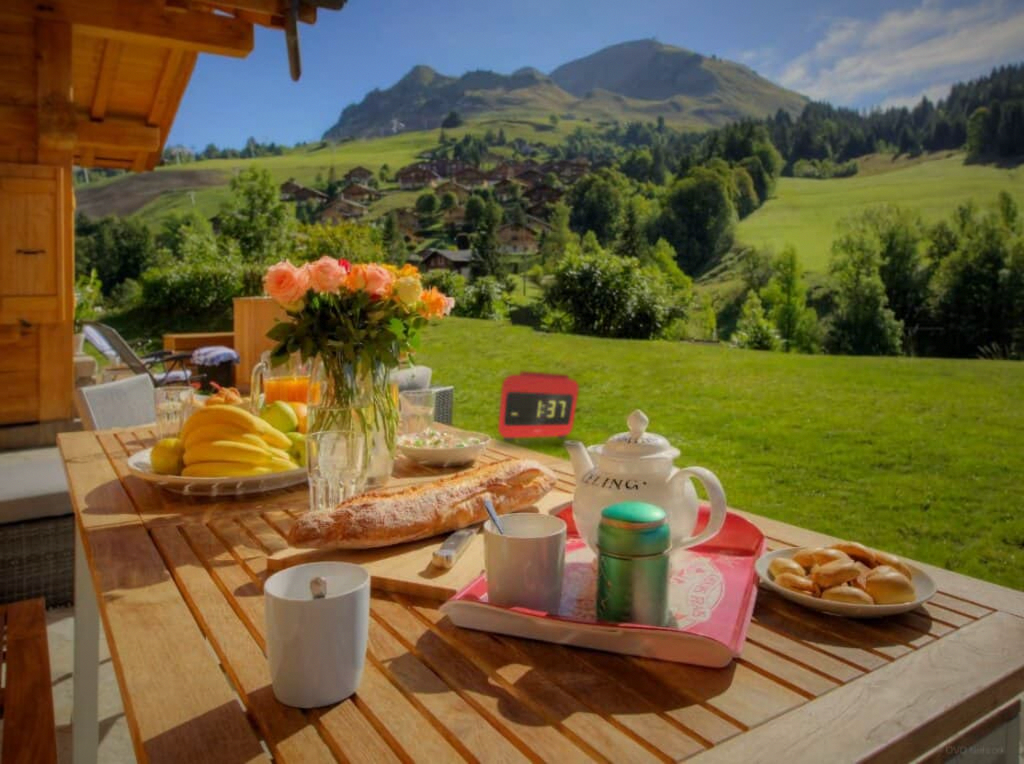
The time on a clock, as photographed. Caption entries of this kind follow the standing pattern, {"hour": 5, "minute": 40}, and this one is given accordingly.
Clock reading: {"hour": 1, "minute": 37}
